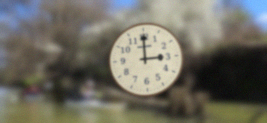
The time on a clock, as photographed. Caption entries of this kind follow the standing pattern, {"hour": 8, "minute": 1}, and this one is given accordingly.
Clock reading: {"hour": 3, "minute": 0}
